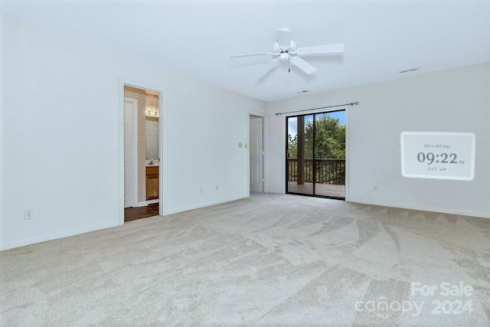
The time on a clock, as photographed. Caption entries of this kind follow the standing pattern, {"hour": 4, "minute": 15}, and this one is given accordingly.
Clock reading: {"hour": 9, "minute": 22}
